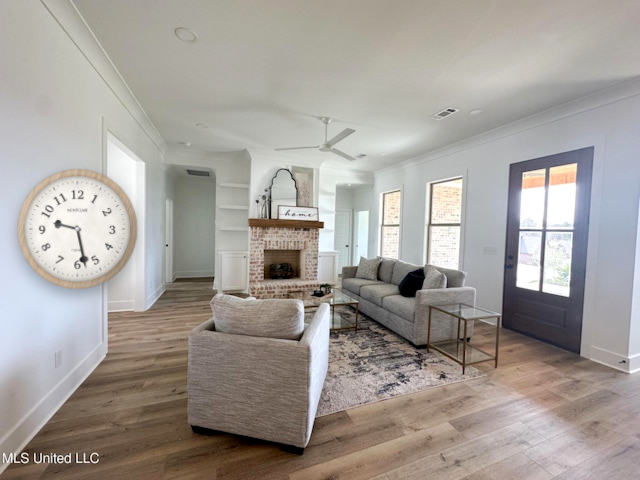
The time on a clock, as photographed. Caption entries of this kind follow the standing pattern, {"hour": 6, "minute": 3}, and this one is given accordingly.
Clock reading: {"hour": 9, "minute": 28}
